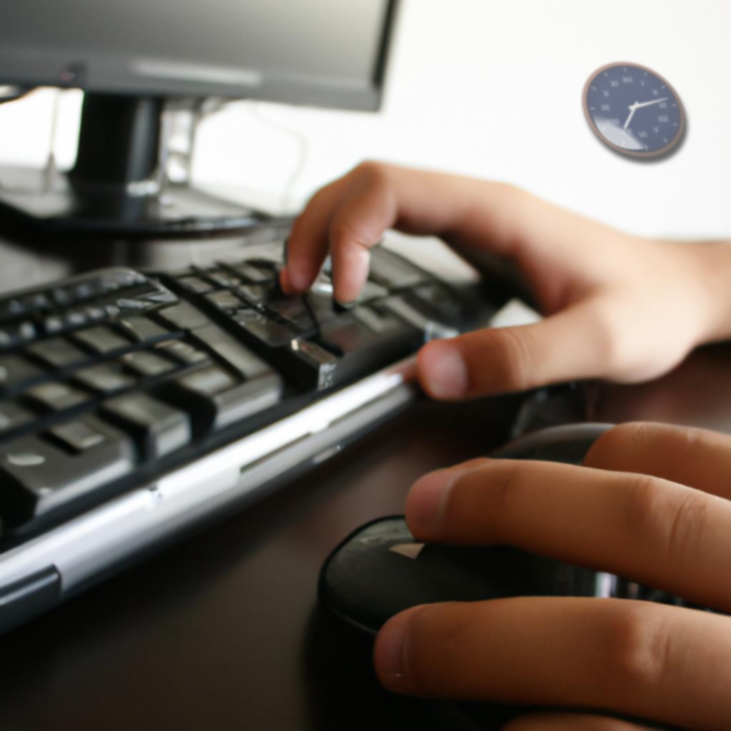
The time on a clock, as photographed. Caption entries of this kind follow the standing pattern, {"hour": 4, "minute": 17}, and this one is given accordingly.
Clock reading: {"hour": 7, "minute": 13}
